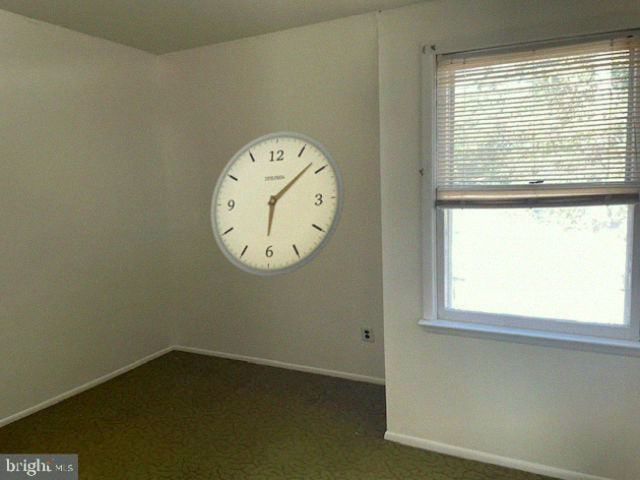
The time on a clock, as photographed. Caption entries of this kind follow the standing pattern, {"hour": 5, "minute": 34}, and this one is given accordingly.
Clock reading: {"hour": 6, "minute": 8}
